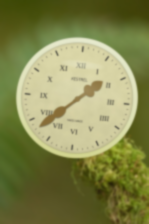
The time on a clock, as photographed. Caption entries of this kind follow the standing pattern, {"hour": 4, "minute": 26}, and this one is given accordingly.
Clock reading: {"hour": 1, "minute": 38}
